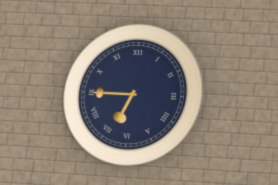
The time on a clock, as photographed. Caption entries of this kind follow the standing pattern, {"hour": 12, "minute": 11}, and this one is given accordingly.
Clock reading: {"hour": 6, "minute": 45}
